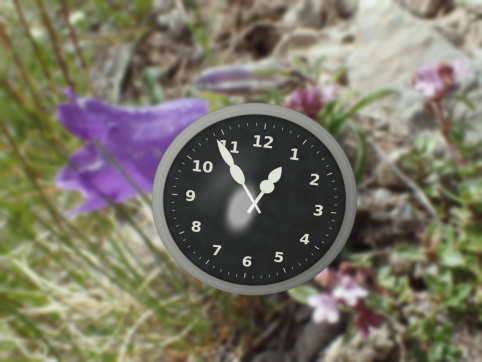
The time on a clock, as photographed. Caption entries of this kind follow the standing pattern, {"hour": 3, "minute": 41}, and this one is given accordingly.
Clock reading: {"hour": 12, "minute": 54}
